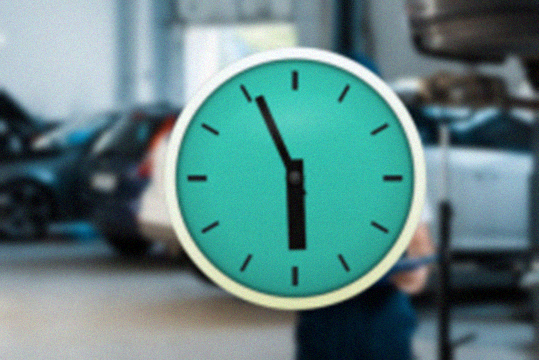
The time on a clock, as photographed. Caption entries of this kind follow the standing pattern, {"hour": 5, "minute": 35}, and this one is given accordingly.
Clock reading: {"hour": 5, "minute": 56}
